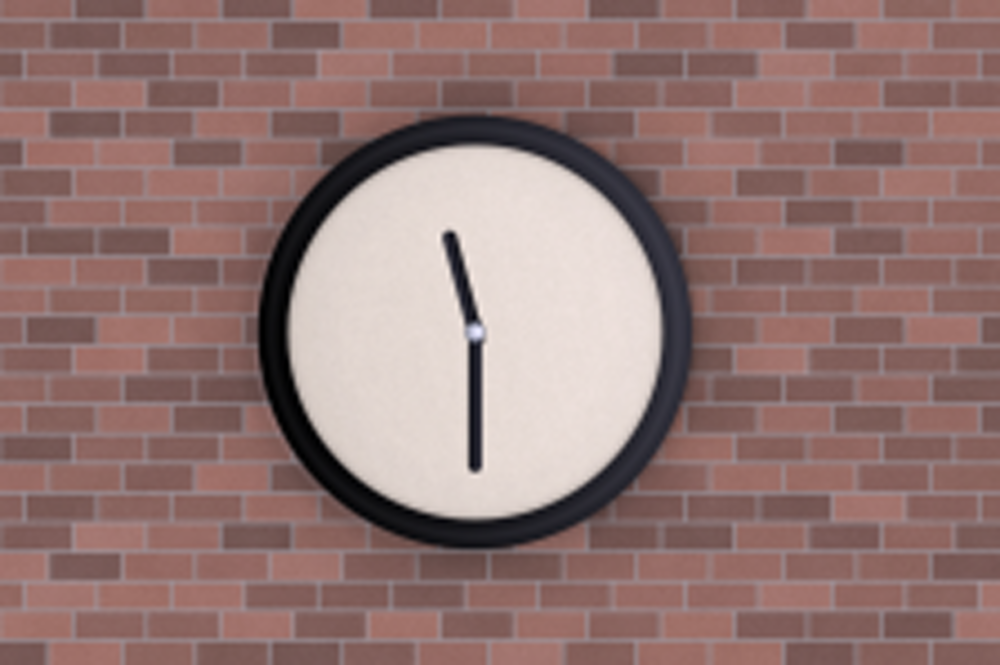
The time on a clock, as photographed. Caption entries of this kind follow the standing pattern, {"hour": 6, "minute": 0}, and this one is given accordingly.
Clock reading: {"hour": 11, "minute": 30}
